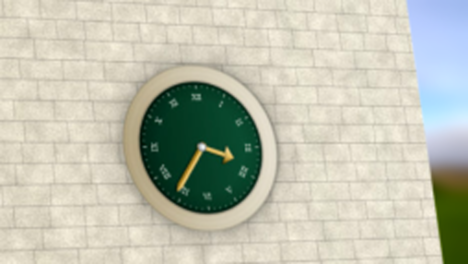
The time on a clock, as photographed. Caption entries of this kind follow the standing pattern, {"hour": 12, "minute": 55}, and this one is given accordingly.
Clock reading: {"hour": 3, "minute": 36}
